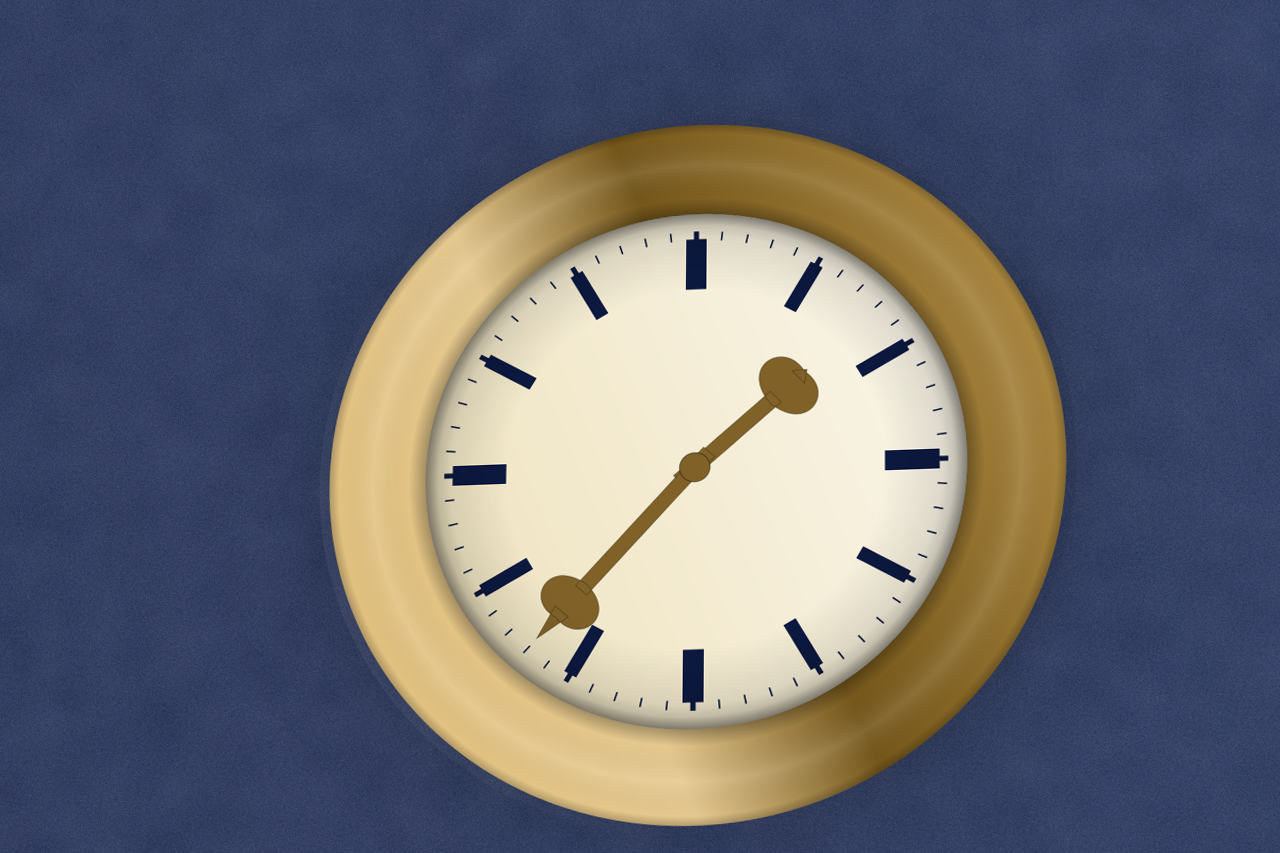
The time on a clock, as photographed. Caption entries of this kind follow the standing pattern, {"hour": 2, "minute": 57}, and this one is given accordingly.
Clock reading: {"hour": 1, "minute": 37}
